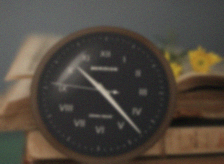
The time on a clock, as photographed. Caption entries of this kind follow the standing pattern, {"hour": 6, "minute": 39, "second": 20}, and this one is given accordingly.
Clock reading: {"hour": 10, "minute": 22, "second": 46}
